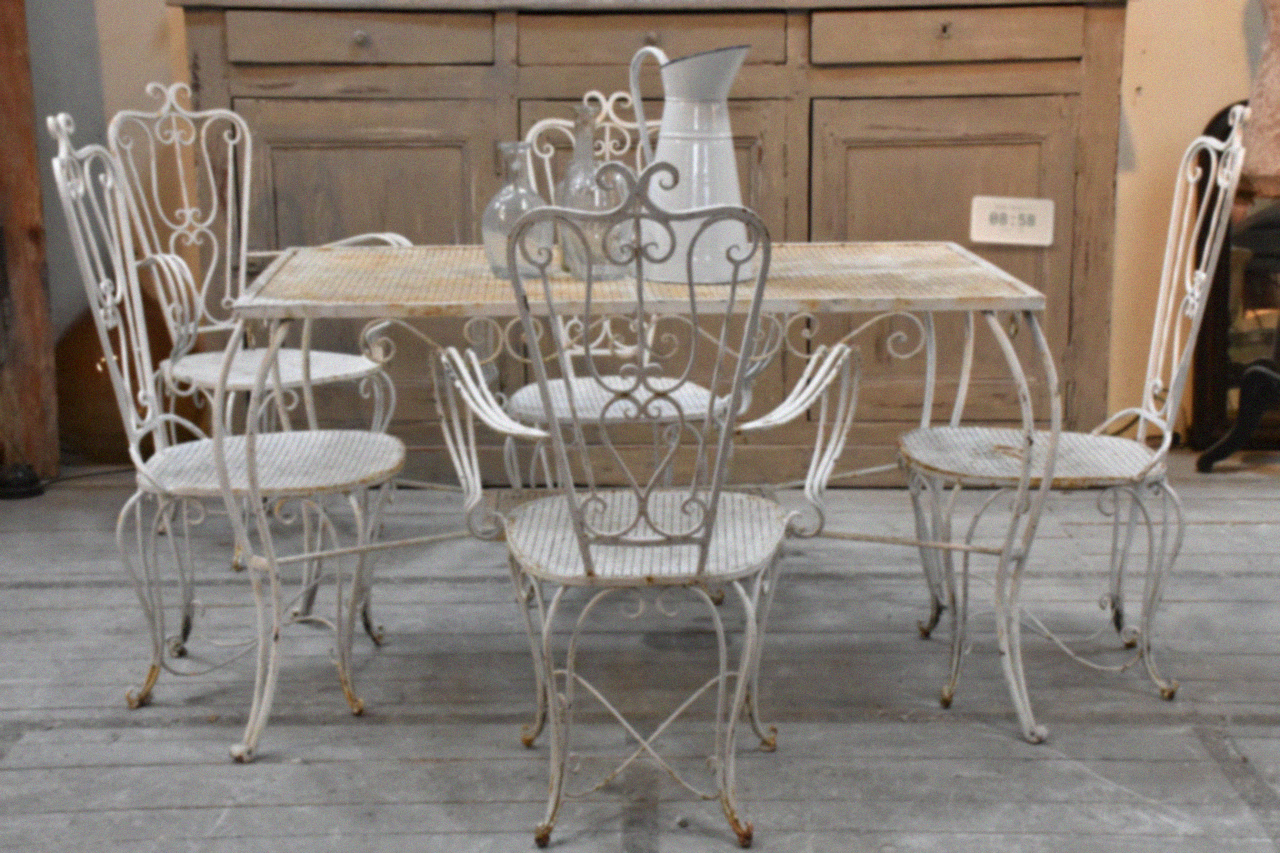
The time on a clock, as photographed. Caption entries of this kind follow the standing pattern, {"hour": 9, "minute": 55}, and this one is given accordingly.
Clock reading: {"hour": 8, "minute": 58}
